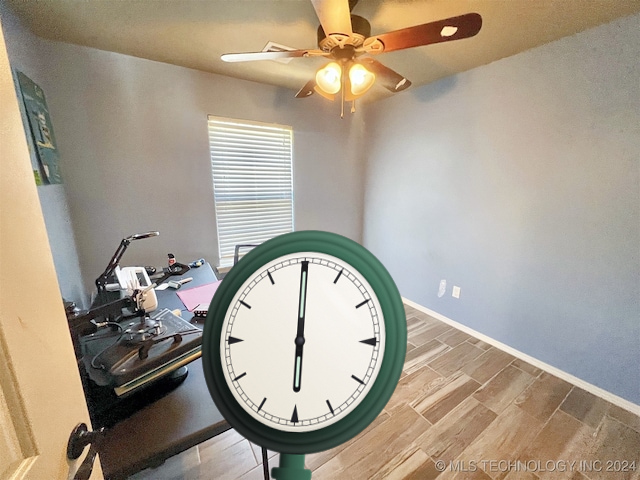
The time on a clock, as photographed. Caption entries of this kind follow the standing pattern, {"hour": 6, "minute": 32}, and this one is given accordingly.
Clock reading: {"hour": 6, "minute": 0}
